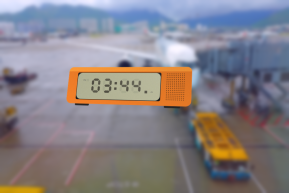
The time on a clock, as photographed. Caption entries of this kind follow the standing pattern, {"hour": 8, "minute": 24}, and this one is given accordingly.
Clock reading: {"hour": 3, "minute": 44}
